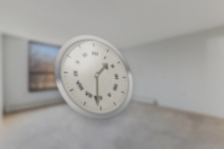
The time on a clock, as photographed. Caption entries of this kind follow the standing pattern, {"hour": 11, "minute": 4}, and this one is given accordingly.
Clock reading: {"hour": 1, "minute": 31}
